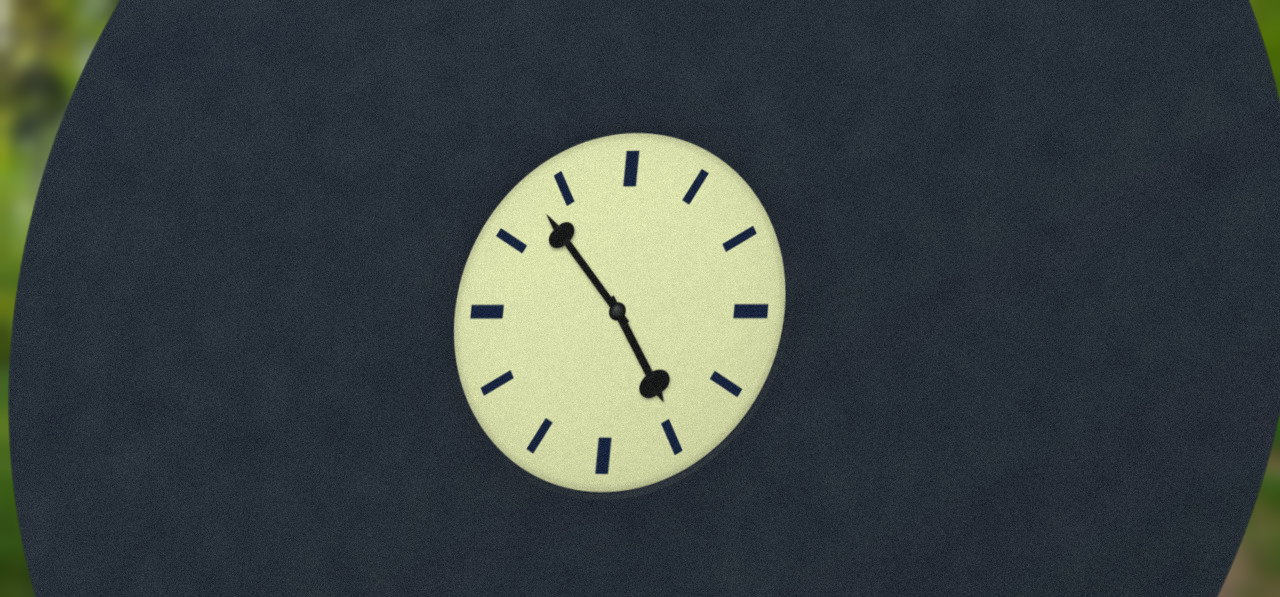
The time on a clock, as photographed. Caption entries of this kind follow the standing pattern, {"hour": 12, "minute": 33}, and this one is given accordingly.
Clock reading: {"hour": 4, "minute": 53}
